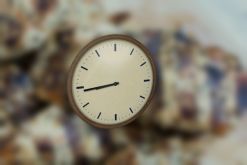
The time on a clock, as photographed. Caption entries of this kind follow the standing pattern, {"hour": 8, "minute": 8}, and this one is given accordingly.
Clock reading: {"hour": 8, "minute": 44}
